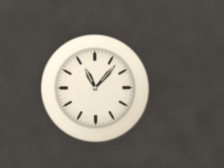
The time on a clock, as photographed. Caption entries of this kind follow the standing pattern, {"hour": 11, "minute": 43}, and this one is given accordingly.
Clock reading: {"hour": 11, "minute": 7}
